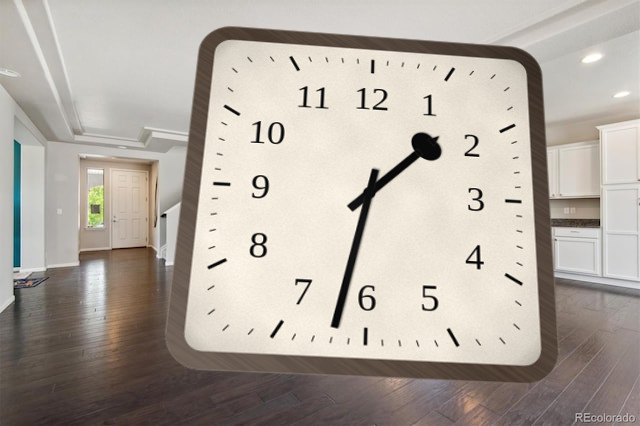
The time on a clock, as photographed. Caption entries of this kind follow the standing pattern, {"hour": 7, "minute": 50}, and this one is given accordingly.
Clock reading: {"hour": 1, "minute": 32}
